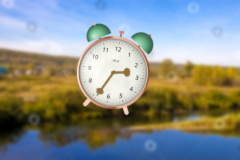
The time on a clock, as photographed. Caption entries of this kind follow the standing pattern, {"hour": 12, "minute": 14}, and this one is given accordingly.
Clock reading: {"hour": 2, "minute": 34}
